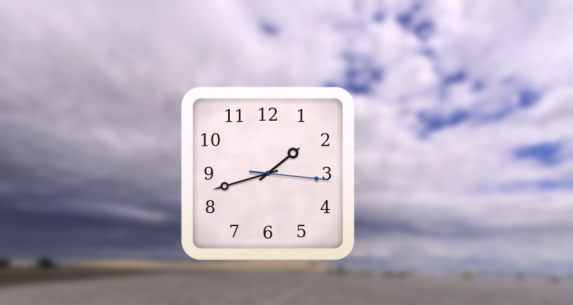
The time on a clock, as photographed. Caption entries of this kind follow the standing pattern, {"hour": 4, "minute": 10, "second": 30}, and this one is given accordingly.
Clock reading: {"hour": 1, "minute": 42, "second": 16}
